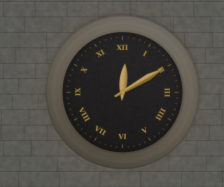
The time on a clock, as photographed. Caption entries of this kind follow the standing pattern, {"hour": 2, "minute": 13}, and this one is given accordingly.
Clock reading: {"hour": 12, "minute": 10}
